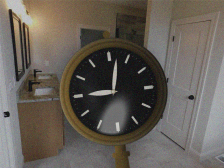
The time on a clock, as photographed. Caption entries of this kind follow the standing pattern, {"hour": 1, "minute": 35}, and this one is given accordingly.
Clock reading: {"hour": 9, "minute": 2}
